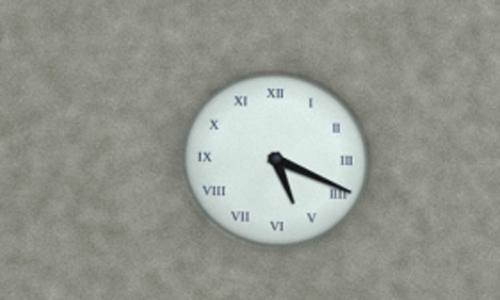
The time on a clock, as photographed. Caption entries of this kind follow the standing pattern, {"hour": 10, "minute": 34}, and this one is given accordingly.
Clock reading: {"hour": 5, "minute": 19}
